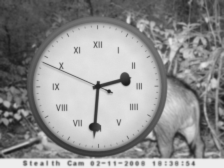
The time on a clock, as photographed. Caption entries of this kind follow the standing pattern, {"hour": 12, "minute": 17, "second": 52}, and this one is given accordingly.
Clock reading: {"hour": 2, "minute": 30, "second": 49}
